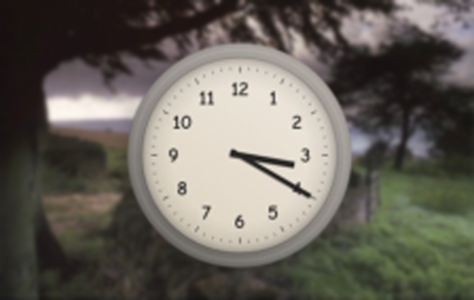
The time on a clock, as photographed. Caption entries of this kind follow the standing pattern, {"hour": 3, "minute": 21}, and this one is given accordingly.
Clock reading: {"hour": 3, "minute": 20}
